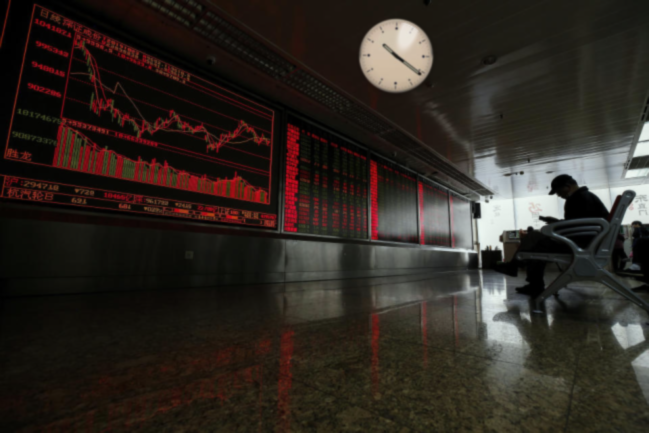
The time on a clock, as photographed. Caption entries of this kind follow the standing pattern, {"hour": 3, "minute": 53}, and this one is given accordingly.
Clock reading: {"hour": 10, "minute": 21}
